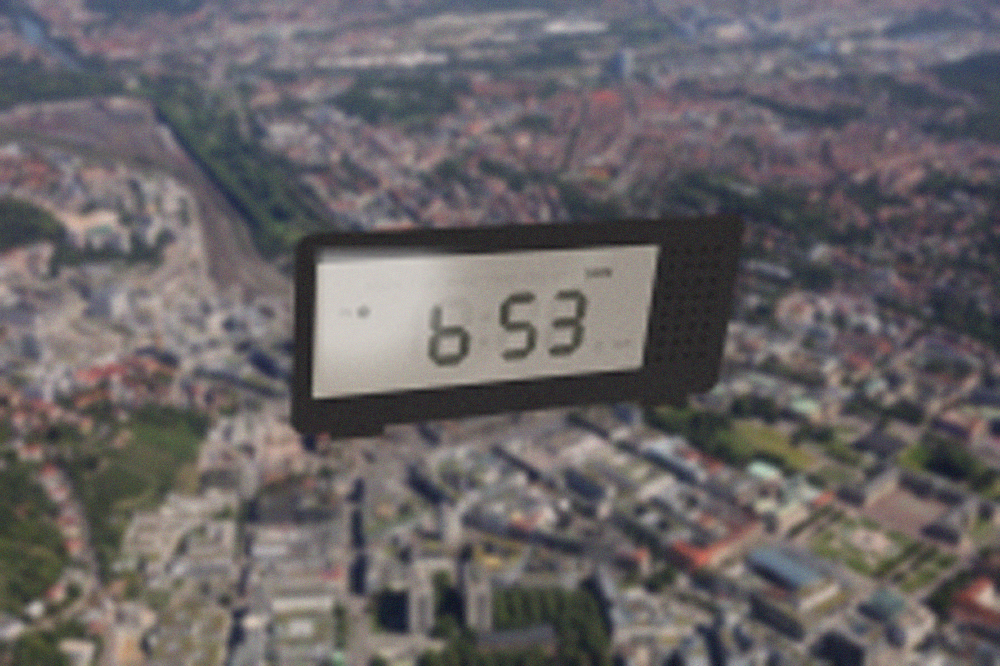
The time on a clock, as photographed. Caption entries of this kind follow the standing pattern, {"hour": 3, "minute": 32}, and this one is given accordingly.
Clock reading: {"hour": 6, "minute": 53}
